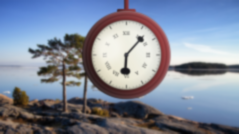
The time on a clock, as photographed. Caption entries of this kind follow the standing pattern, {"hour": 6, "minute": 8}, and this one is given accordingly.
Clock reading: {"hour": 6, "minute": 7}
